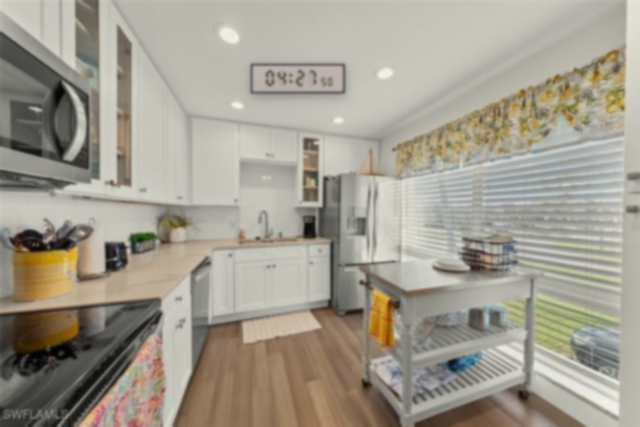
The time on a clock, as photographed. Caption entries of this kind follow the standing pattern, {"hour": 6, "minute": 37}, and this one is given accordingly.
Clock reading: {"hour": 4, "minute": 27}
